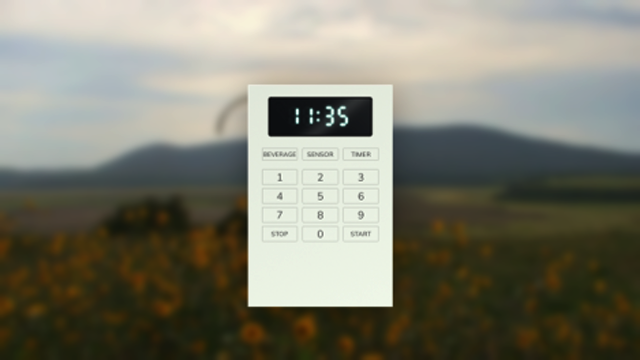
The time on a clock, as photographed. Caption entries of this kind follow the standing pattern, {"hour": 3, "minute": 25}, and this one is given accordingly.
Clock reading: {"hour": 11, "minute": 35}
